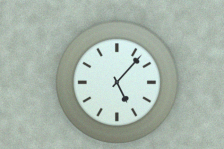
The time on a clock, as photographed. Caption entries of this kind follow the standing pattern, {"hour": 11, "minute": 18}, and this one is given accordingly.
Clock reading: {"hour": 5, "minute": 7}
